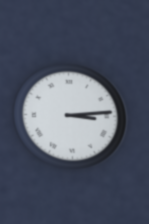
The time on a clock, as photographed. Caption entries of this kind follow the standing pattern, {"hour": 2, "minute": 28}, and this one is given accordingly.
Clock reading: {"hour": 3, "minute": 14}
